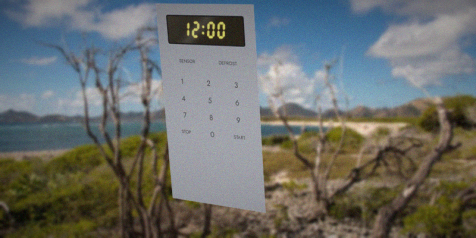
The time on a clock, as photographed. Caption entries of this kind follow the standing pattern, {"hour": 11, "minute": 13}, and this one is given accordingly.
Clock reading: {"hour": 12, "minute": 0}
